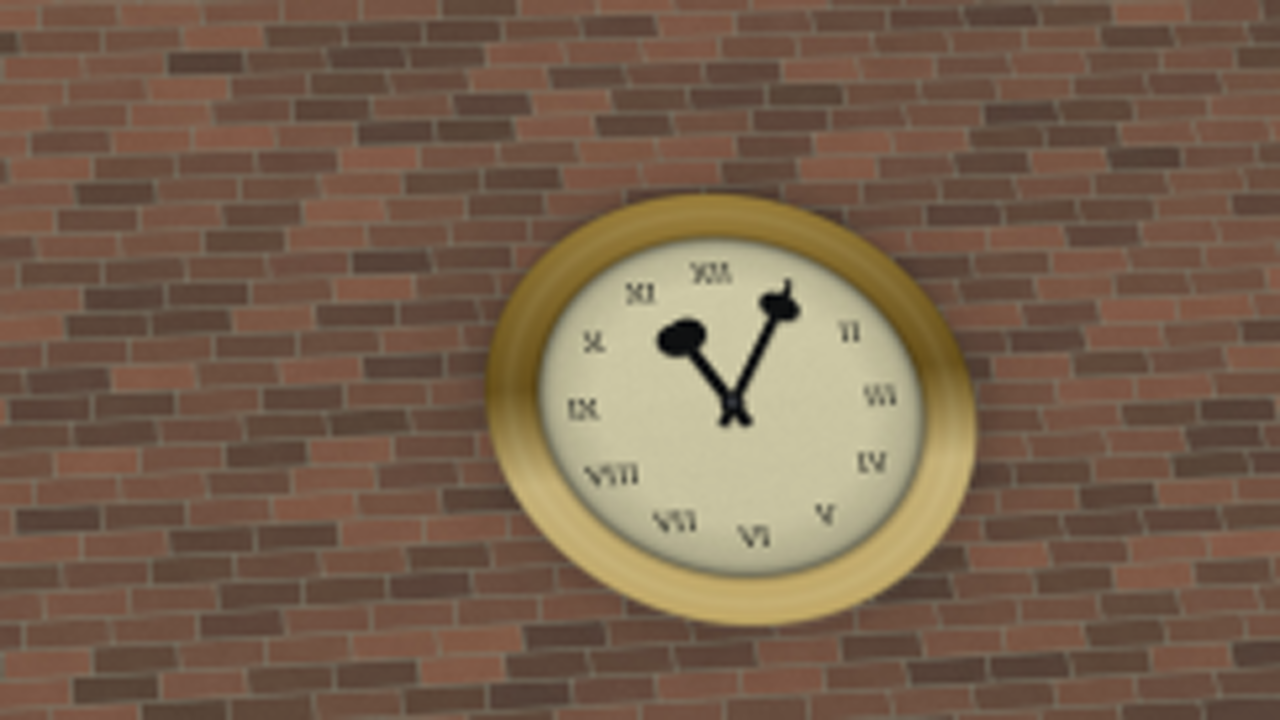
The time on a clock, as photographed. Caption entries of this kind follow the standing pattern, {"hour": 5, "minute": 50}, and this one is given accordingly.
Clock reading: {"hour": 11, "minute": 5}
